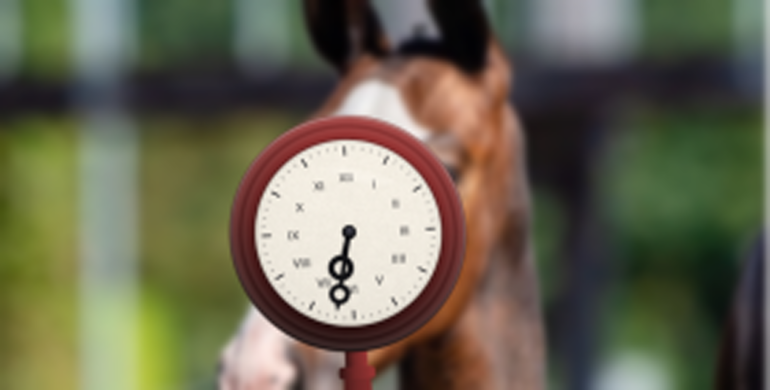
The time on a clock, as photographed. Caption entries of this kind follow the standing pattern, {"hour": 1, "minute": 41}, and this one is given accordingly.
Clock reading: {"hour": 6, "minute": 32}
